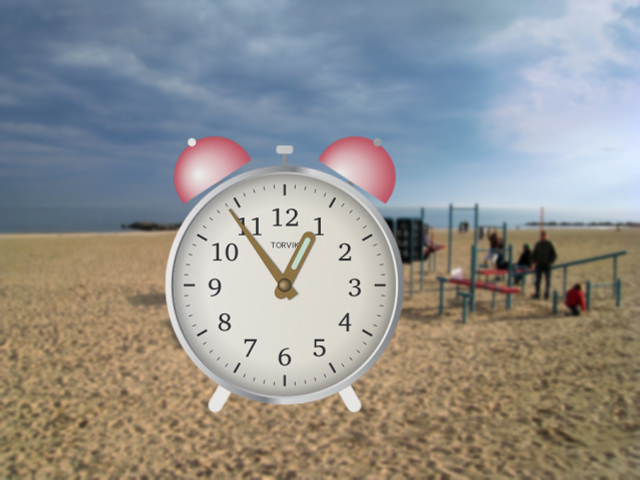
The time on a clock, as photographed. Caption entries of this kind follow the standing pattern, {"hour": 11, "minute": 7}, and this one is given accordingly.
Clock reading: {"hour": 12, "minute": 54}
